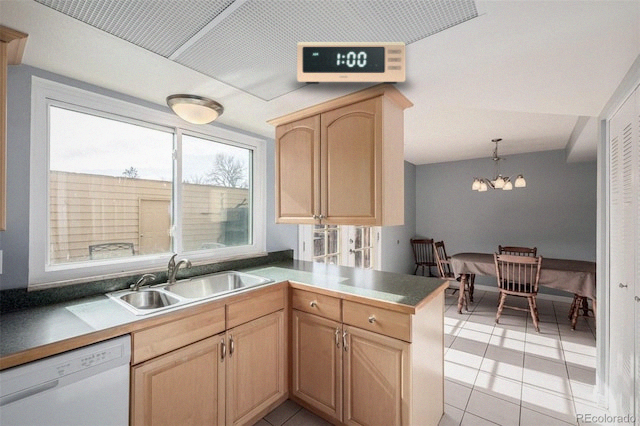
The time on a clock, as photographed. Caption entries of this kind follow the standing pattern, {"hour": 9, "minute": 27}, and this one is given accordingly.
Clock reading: {"hour": 1, "minute": 0}
